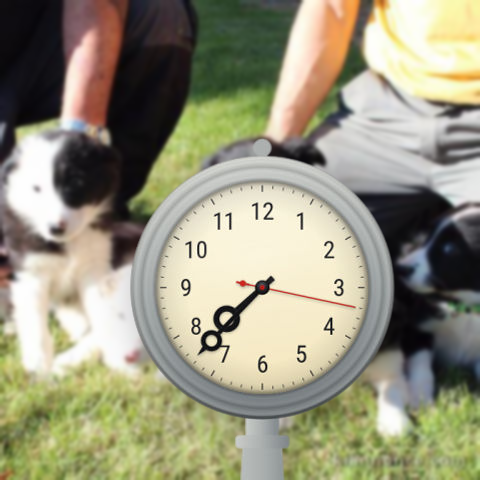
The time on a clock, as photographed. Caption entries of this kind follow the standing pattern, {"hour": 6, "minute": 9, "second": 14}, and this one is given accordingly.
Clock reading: {"hour": 7, "minute": 37, "second": 17}
